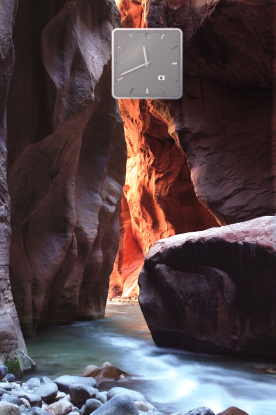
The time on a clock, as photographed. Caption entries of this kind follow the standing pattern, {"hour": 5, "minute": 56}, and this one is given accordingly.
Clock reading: {"hour": 11, "minute": 41}
